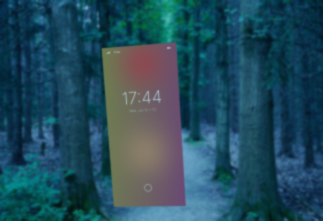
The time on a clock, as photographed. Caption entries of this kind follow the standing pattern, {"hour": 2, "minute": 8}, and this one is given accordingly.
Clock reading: {"hour": 17, "minute": 44}
